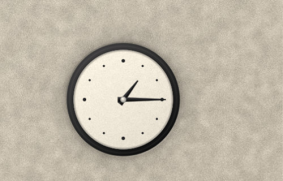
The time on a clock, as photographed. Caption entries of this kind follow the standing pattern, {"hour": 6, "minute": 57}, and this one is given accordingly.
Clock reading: {"hour": 1, "minute": 15}
